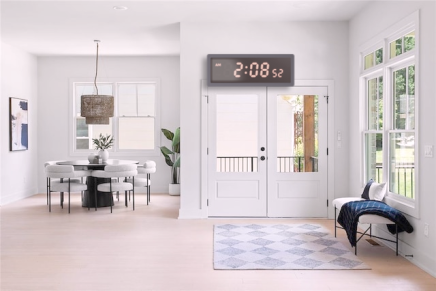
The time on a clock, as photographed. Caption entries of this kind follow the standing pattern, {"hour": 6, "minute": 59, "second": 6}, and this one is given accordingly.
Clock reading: {"hour": 2, "minute": 8, "second": 52}
